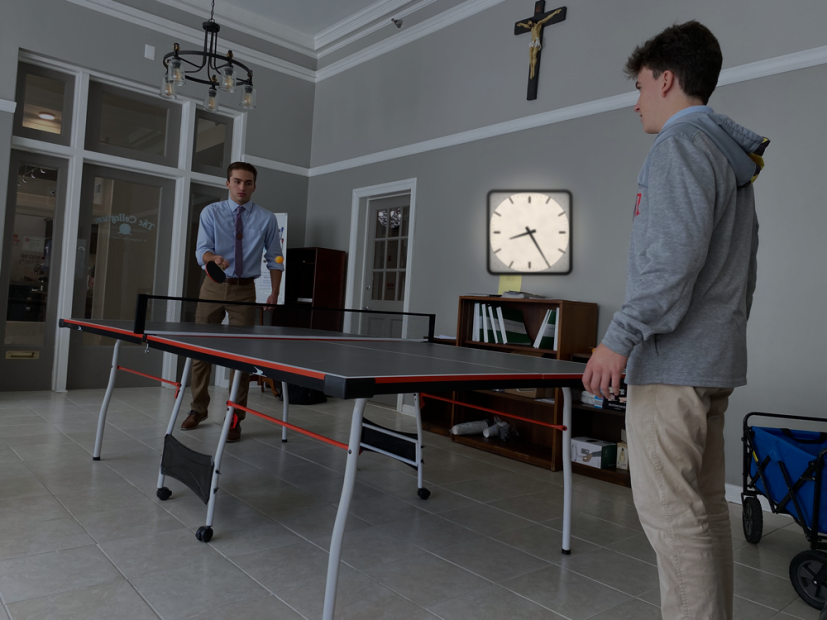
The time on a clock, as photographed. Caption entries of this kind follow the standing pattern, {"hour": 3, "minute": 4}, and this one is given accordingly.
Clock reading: {"hour": 8, "minute": 25}
